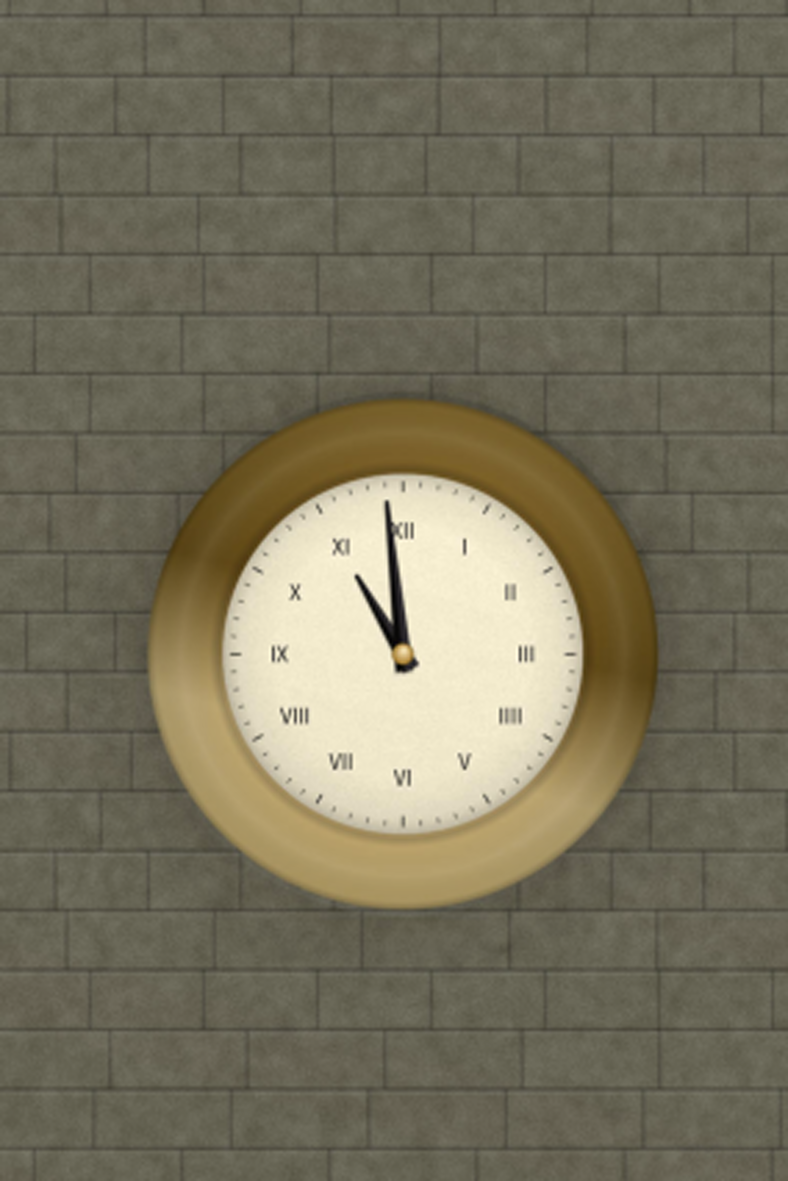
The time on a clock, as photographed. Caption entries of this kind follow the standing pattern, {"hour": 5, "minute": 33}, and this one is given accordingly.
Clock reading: {"hour": 10, "minute": 59}
